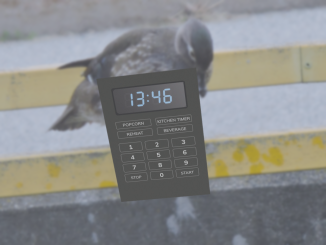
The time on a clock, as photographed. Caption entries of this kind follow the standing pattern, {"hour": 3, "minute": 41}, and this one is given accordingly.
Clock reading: {"hour": 13, "minute": 46}
